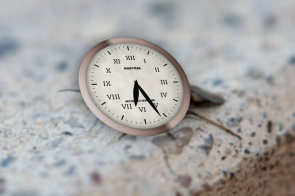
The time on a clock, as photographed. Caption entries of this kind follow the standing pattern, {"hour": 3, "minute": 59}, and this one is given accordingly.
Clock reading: {"hour": 6, "minute": 26}
